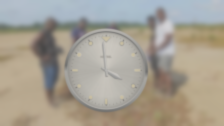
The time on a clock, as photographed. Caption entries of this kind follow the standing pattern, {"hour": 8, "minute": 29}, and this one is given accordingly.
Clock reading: {"hour": 3, "minute": 59}
